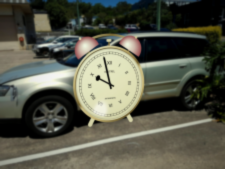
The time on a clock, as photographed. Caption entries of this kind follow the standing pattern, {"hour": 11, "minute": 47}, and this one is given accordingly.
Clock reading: {"hour": 9, "minute": 58}
